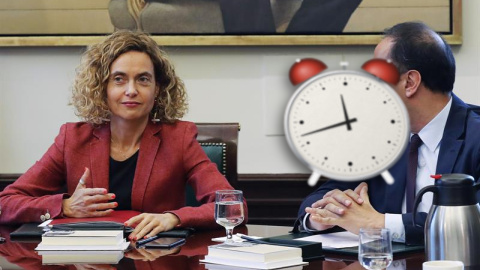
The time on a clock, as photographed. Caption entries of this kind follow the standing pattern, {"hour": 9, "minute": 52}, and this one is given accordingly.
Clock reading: {"hour": 11, "minute": 42}
